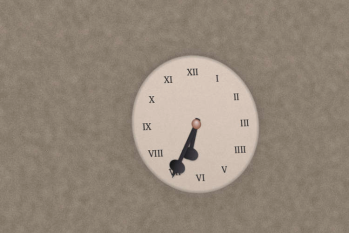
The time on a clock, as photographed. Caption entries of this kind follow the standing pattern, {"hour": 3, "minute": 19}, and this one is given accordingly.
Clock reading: {"hour": 6, "minute": 35}
